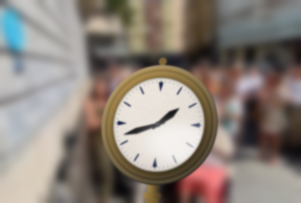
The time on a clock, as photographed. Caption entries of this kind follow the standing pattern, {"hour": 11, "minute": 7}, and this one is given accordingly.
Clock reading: {"hour": 1, "minute": 42}
